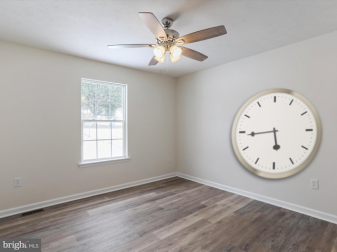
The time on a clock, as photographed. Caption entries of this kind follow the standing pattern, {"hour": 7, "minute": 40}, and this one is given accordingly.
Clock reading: {"hour": 5, "minute": 44}
